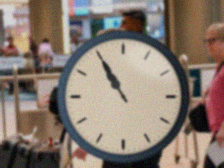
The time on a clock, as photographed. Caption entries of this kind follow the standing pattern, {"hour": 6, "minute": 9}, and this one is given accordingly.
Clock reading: {"hour": 10, "minute": 55}
